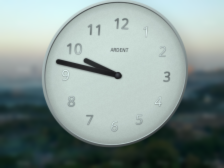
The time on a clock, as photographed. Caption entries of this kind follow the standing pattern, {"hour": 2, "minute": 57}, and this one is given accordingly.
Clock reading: {"hour": 9, "minute": 47}
